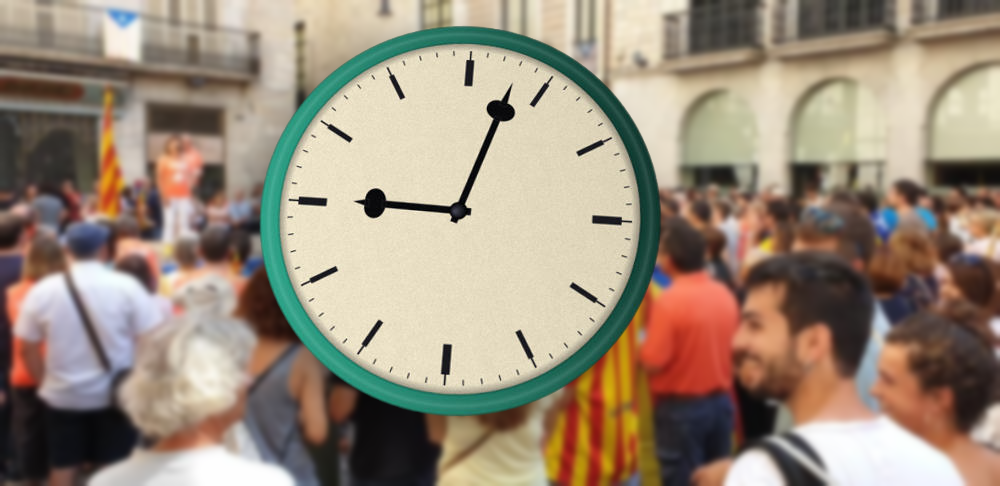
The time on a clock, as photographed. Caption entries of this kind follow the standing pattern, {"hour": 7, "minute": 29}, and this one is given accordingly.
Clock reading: {"hour": 9, "minute": 3}
